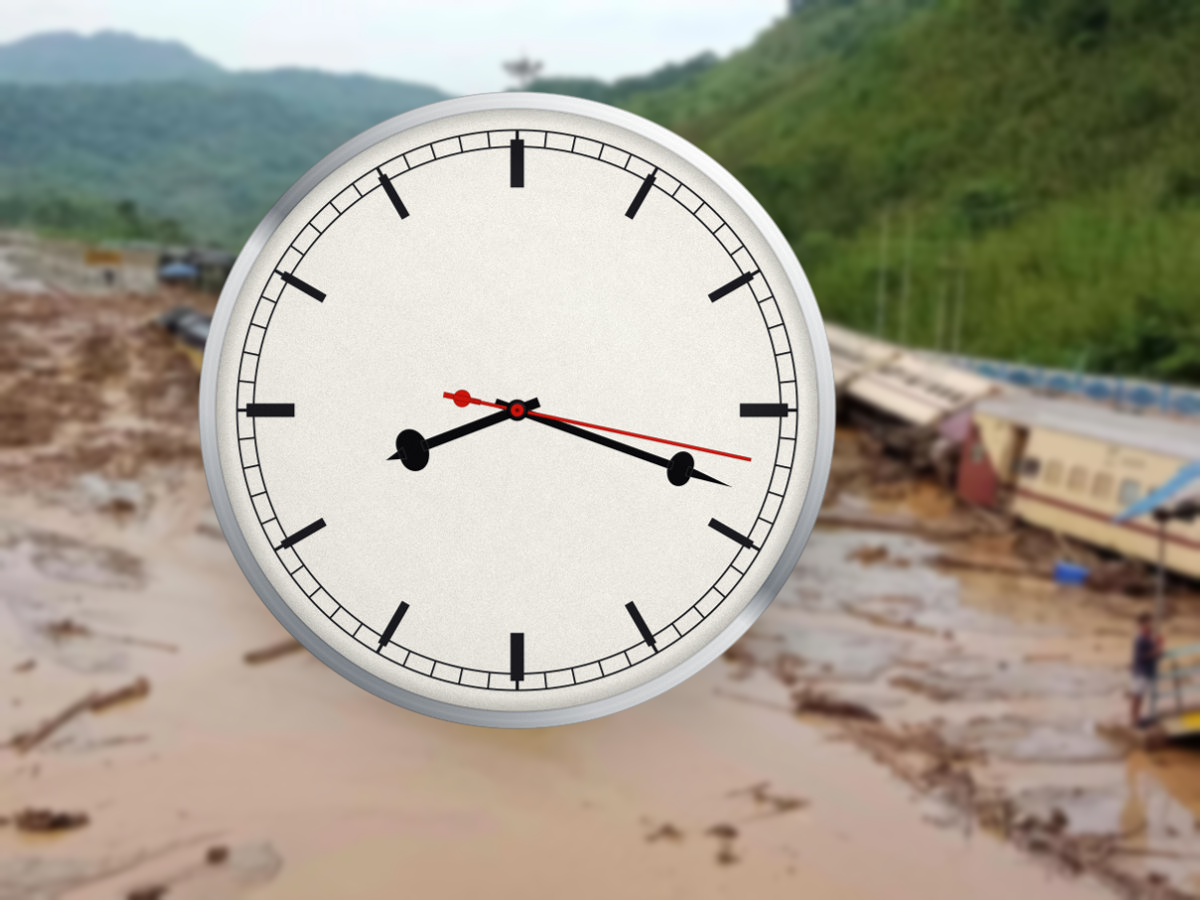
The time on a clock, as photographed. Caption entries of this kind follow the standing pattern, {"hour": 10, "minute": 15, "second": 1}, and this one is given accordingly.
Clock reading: {"hour": 8, "minute": 18, "second": 17}
